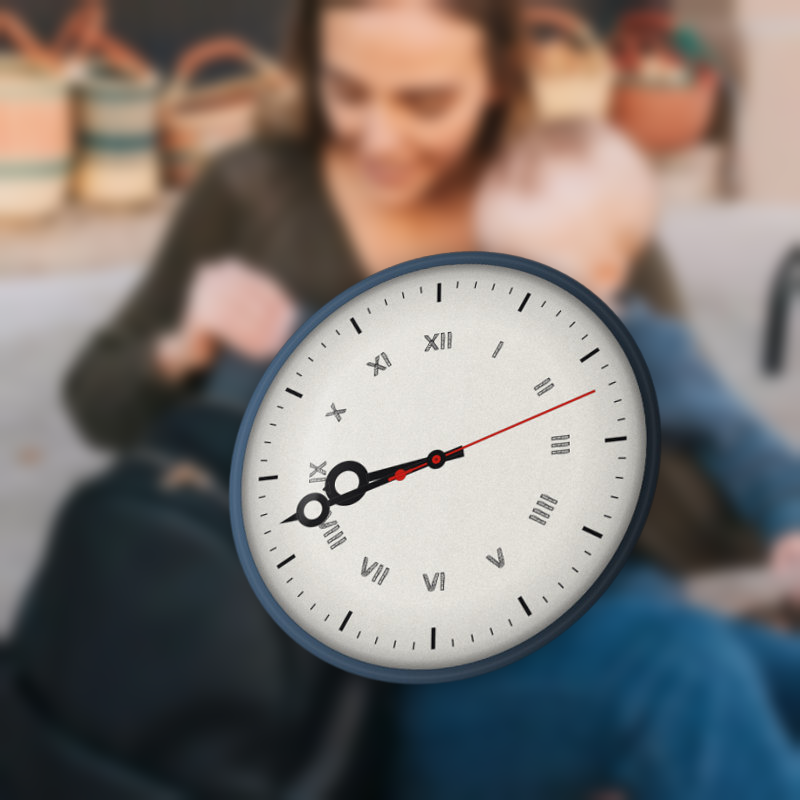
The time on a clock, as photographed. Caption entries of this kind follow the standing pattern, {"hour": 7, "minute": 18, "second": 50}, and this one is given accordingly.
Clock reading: {"hour": 8, "minute": 42, "second": 12}
